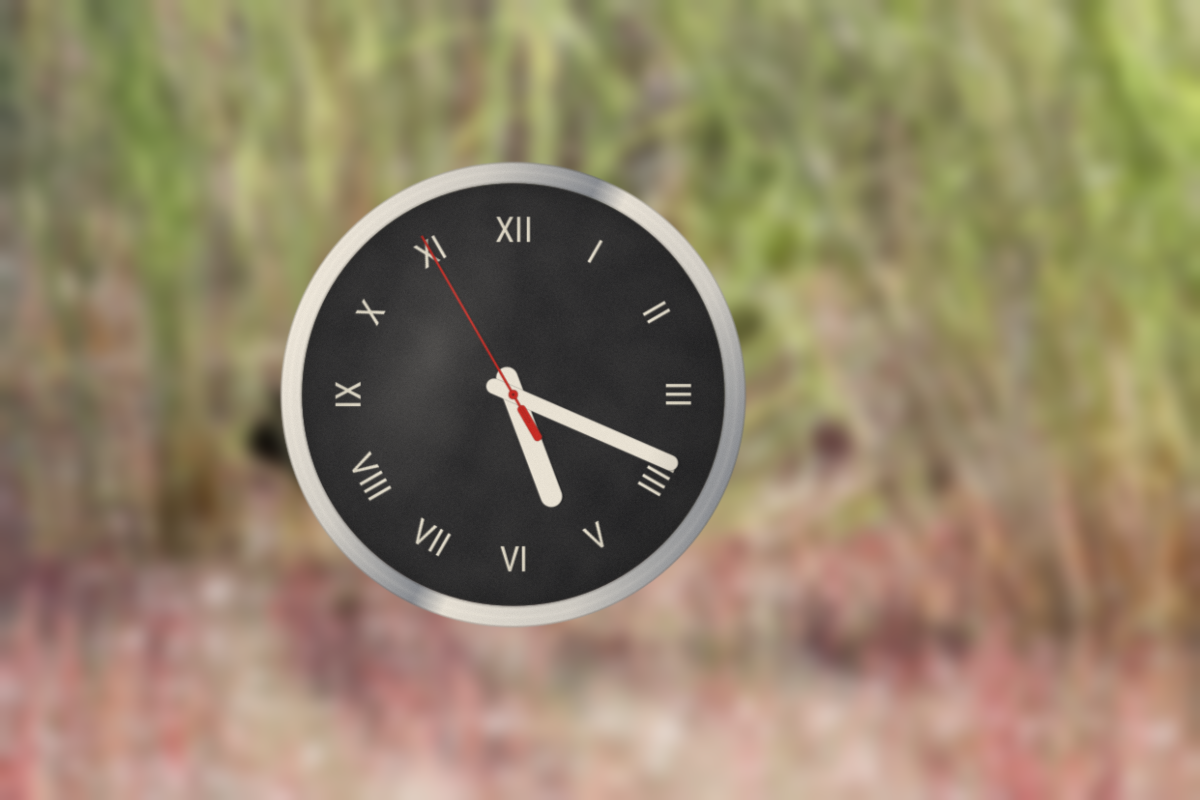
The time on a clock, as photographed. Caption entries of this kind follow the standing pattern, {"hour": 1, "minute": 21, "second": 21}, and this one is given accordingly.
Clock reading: {"hour": 5, "minute": 18, "second": 55}
